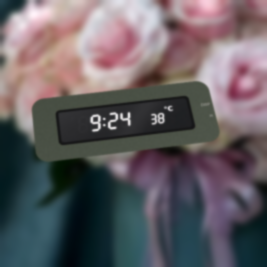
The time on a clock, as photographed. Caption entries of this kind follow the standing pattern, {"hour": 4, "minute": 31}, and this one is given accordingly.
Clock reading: {"hour": 9, "minute": 24}
